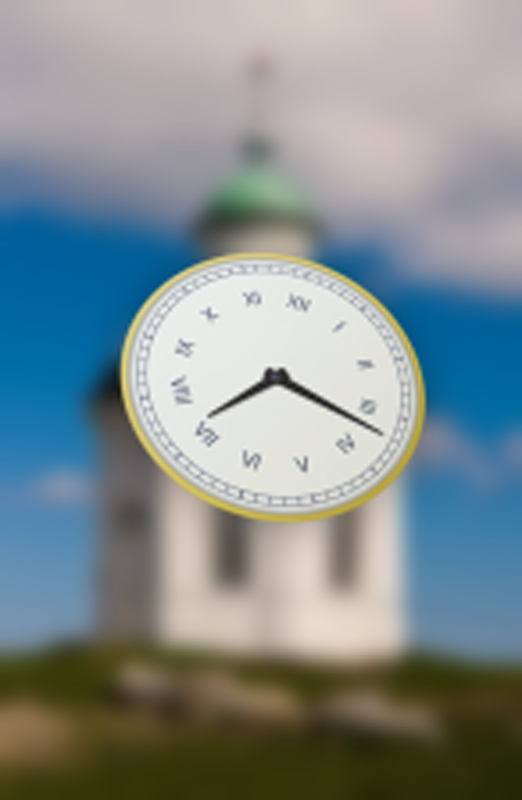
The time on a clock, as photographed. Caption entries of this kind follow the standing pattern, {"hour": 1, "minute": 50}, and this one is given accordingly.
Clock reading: {"hour": 7, "minute": 17}
